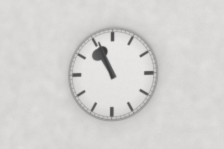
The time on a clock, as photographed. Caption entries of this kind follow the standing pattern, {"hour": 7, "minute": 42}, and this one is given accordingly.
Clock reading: {"hour": 10, "minute": 56}
